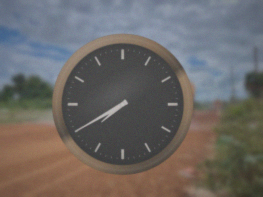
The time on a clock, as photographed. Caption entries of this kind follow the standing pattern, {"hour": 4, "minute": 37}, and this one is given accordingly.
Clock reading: {"hour": 7, "minute": 40}
